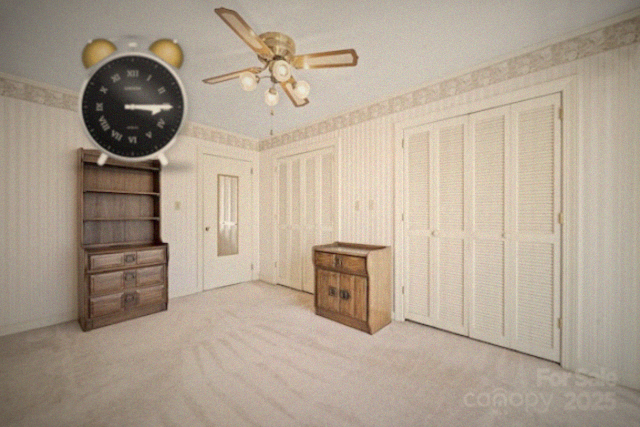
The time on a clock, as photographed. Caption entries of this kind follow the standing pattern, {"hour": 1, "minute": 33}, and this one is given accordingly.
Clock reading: {"hour": 3, "minute": 15}
